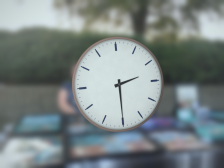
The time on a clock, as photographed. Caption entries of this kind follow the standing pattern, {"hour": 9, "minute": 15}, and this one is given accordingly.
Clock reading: {"hour": 2, "minute": 30}
